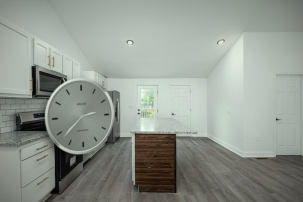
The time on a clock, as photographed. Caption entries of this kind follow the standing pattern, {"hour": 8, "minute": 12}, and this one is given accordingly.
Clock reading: {"hour": 2, "minute": 38}
